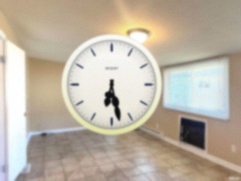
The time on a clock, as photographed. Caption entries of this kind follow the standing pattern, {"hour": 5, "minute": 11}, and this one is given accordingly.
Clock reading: {"hour": 6, "minute": 28}
